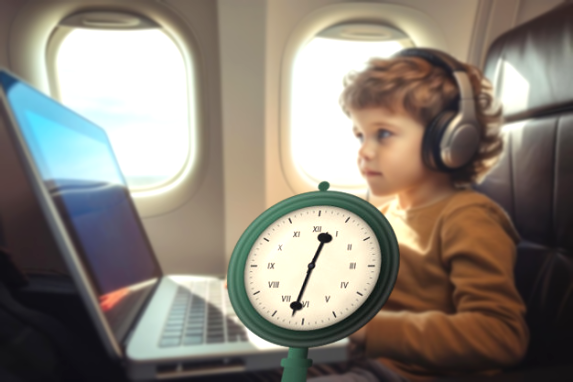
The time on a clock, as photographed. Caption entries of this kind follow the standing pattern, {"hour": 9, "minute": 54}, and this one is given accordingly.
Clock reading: {"hour": 12, "minute": 32}
